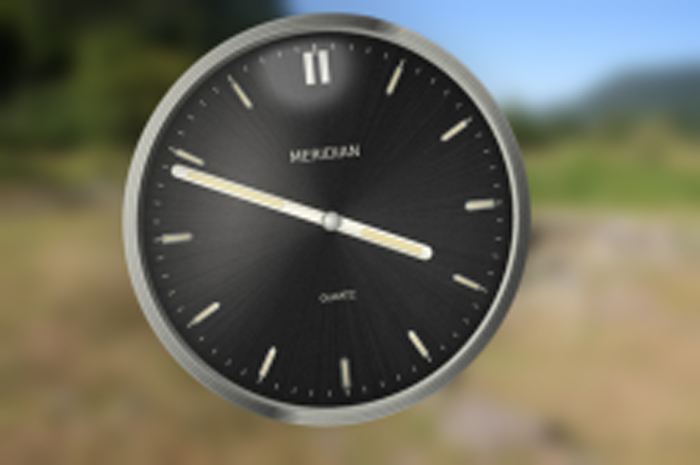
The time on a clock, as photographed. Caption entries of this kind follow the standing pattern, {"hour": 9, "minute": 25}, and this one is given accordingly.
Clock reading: {"hour": 3, "minute": 49}
